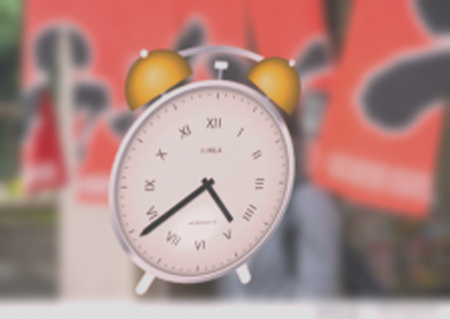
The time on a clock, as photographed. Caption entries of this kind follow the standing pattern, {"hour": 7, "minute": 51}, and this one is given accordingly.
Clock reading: {"hour": 4, "minute": 39}
